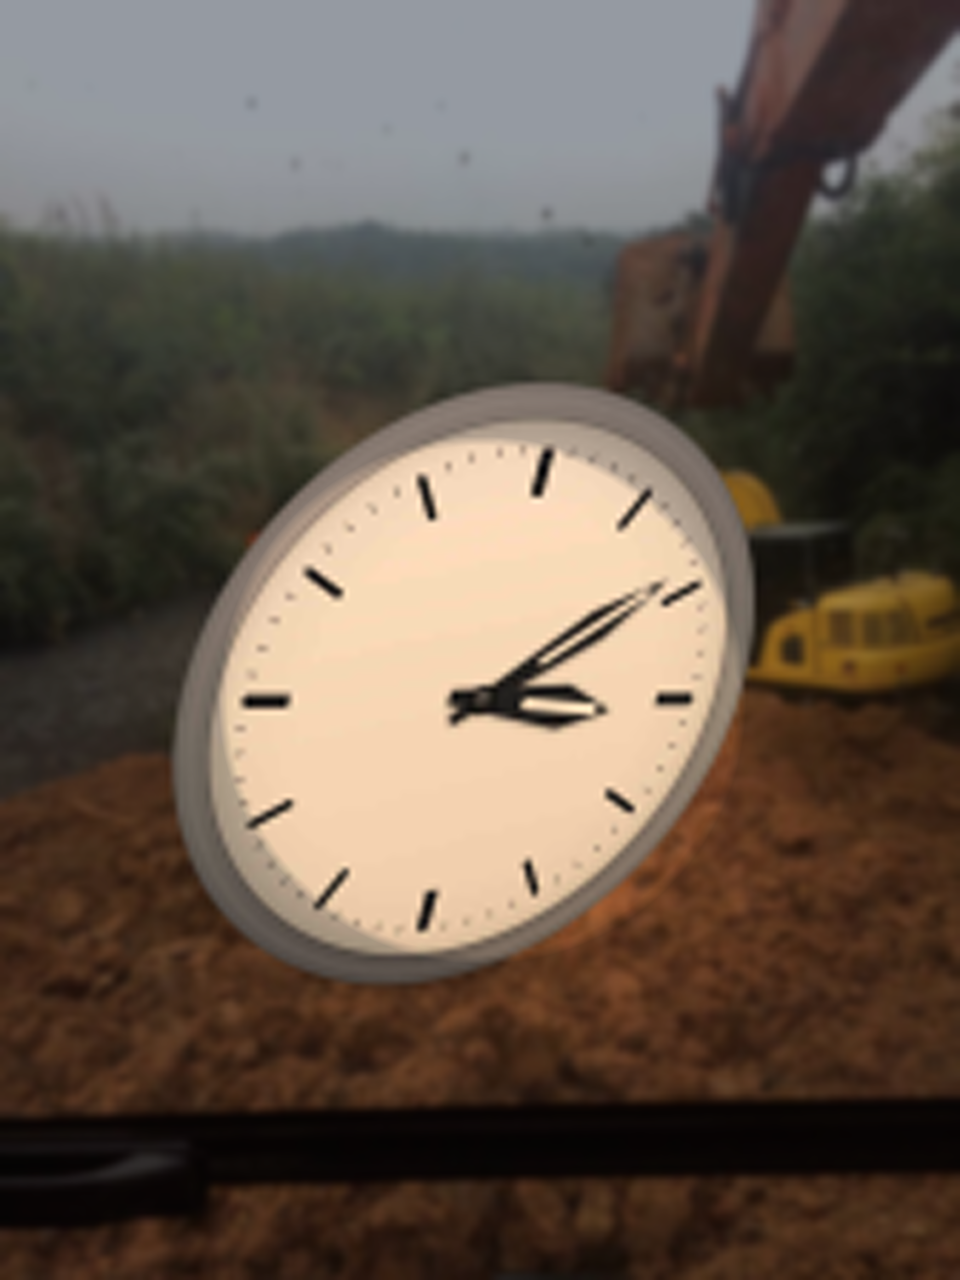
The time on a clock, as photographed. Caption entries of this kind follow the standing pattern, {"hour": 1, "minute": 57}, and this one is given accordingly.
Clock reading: {"hour": 3, "minute": 9}
